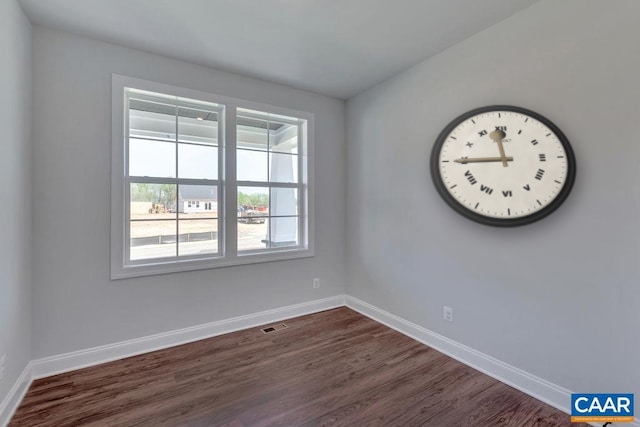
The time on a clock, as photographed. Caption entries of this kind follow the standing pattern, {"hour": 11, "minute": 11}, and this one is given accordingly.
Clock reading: {"hour": 11, "minute": 45}
